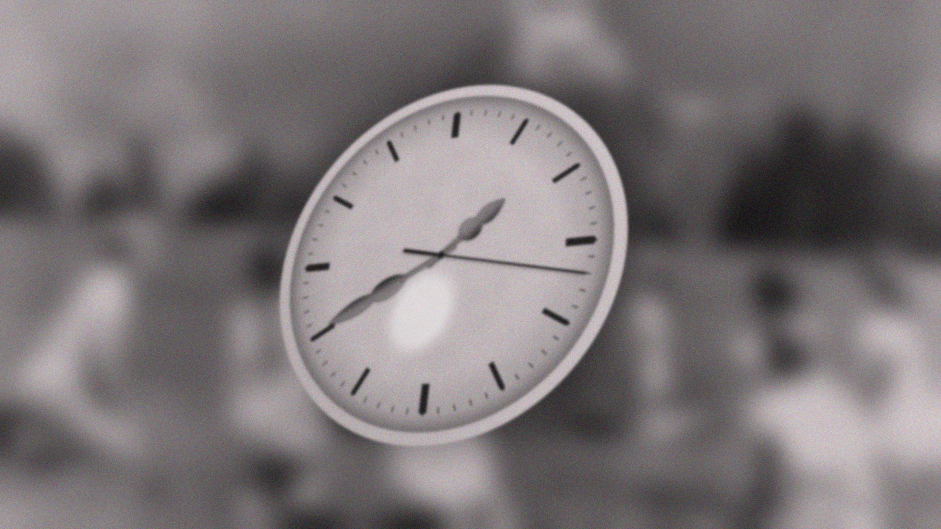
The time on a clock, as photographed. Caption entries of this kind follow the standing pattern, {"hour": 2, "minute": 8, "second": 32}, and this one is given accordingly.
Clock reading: {"hour": 1, "minute": 40, "second": 17}
